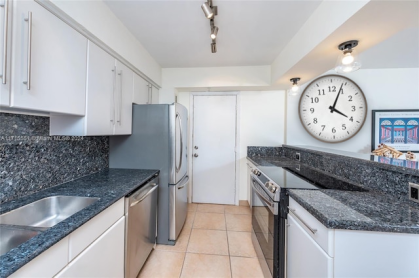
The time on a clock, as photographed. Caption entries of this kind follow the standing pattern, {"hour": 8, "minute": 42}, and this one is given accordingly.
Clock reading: {"hour": 4, "minute": 4}
